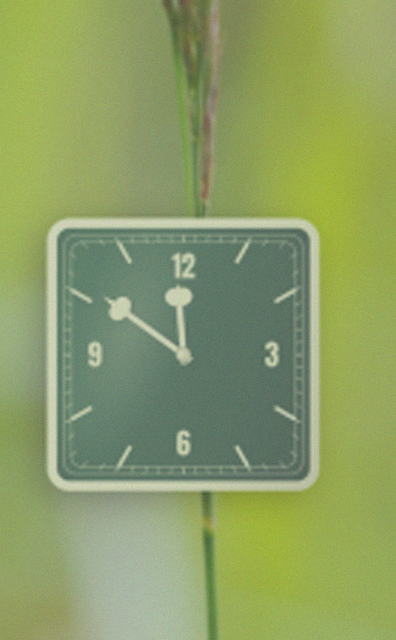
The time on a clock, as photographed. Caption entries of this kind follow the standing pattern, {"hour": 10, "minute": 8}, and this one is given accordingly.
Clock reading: {"hour": 11, "minute": 51}
